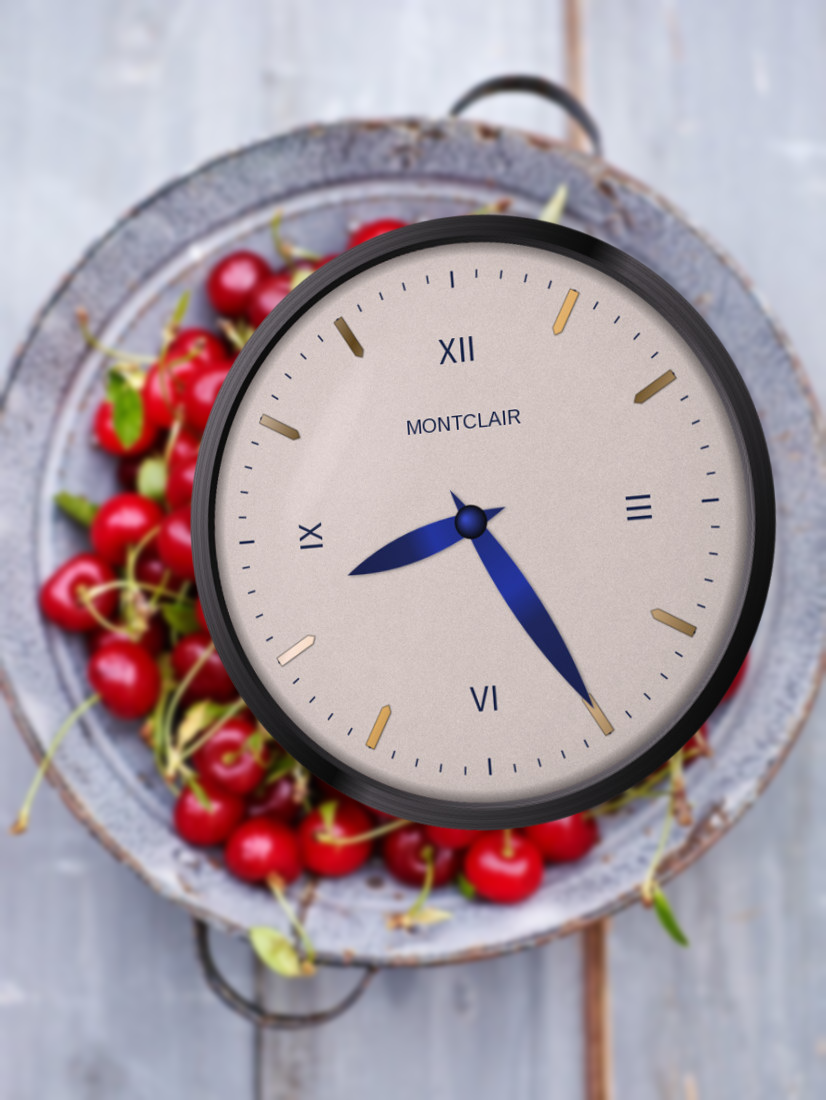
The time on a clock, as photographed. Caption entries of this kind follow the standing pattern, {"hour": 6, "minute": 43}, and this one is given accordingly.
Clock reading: {"hour": 8, "minute": 25}
